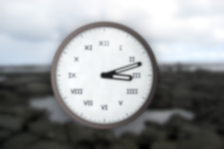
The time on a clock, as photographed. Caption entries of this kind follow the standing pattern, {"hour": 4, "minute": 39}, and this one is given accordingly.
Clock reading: {"hour": 3, "minute": 12}
